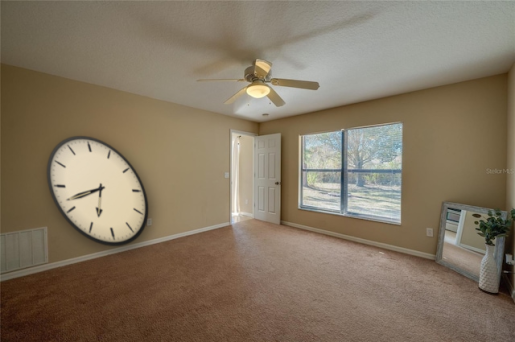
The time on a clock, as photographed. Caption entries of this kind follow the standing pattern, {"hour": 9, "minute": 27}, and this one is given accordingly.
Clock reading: {"hour": 6, "minute": 42}
